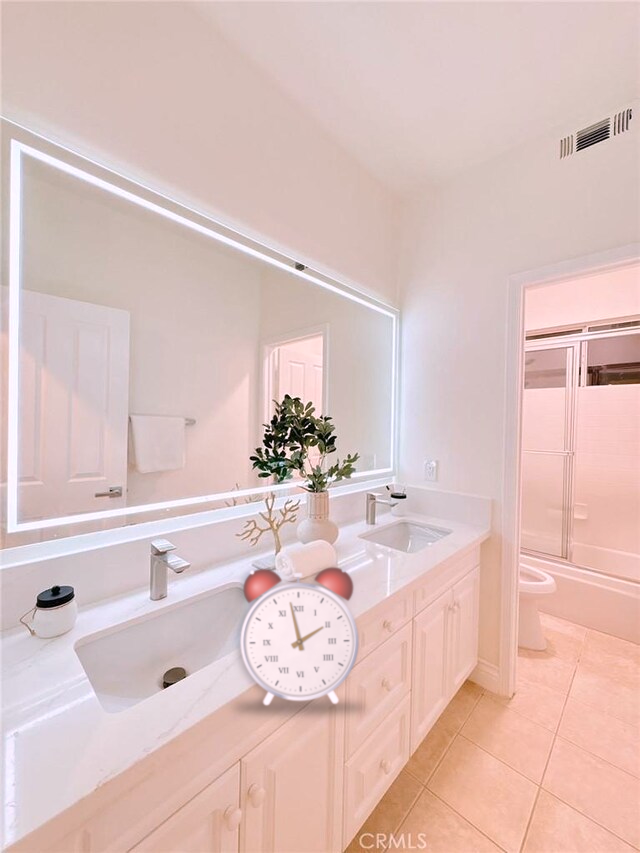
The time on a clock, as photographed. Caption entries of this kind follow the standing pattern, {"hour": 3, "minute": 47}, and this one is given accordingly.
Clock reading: {"hour": 1, "minute": 58}
